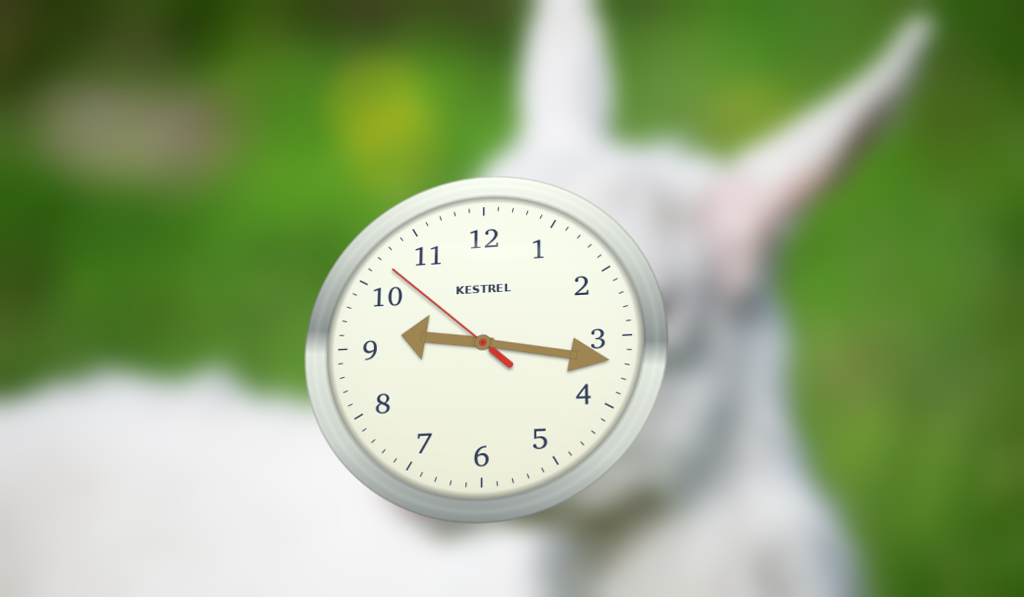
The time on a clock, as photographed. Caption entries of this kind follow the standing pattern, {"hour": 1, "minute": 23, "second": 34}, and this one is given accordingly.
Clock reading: {"hour": 9, "minute": 16, "second": 52}
